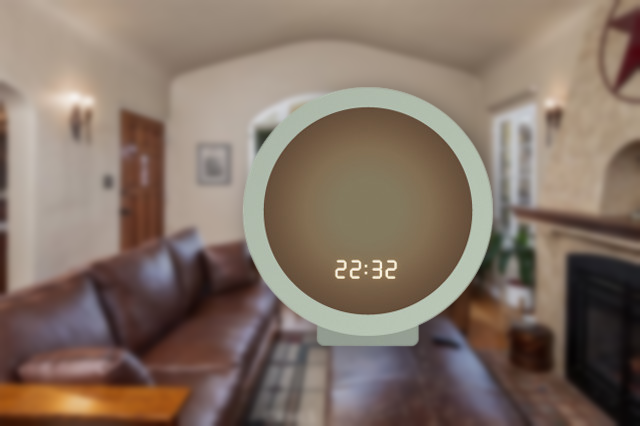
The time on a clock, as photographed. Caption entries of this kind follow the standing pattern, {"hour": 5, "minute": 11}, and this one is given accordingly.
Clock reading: {"hour": 22, "minute": 32}
